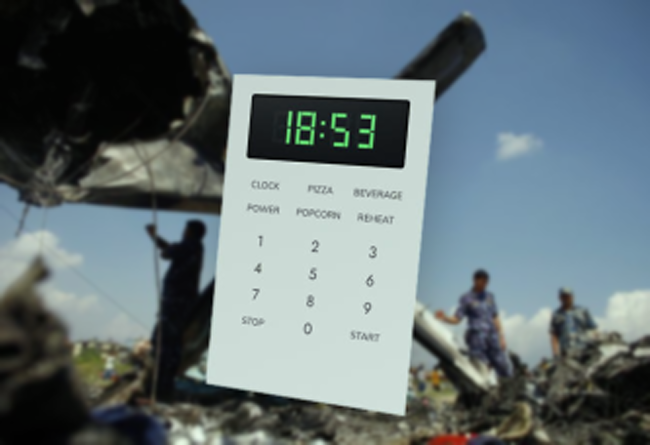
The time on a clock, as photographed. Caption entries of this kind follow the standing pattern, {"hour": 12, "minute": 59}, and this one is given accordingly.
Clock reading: {"hour": 18, "minute": 53}
